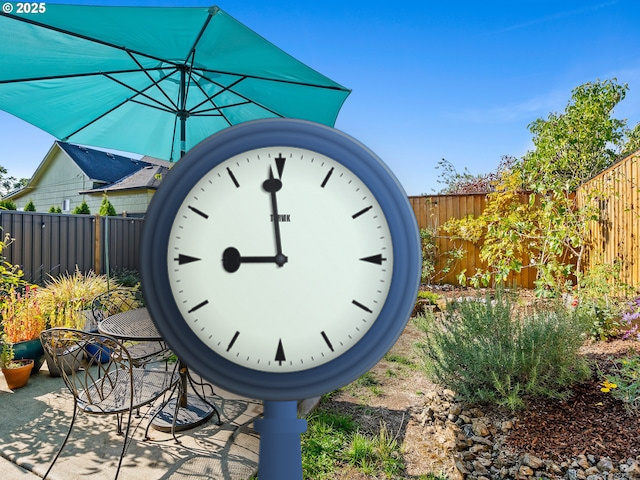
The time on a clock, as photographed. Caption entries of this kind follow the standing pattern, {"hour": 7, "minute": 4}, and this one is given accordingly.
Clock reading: {"hour": 8, "minute": 59}
